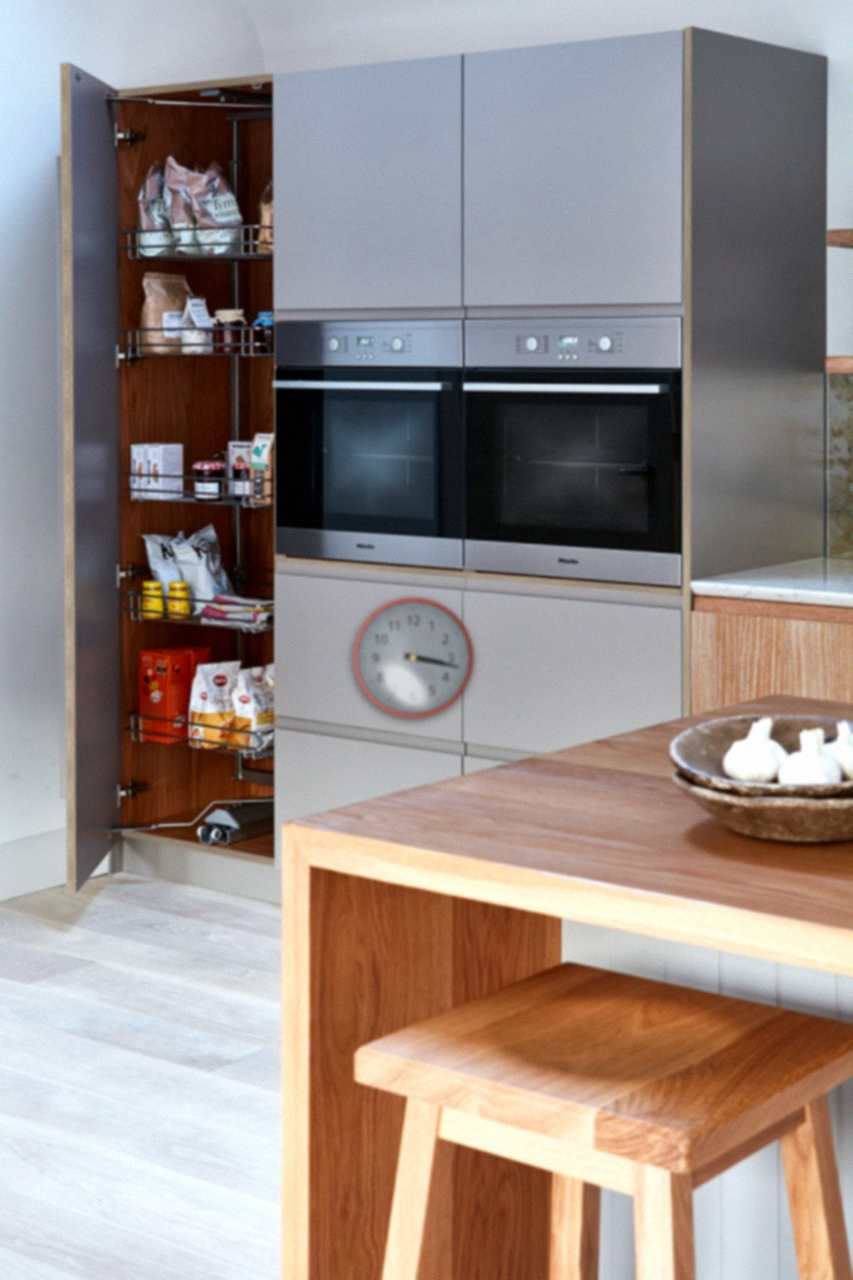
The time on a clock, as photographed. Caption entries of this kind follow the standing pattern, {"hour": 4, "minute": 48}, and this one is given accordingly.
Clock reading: {"hour": 3, "minute": 17}
